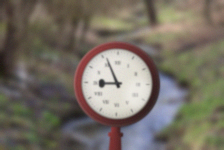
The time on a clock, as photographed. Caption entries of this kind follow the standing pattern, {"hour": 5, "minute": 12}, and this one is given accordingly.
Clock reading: {"hour": 8, "minute": 56}
